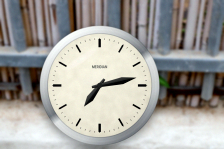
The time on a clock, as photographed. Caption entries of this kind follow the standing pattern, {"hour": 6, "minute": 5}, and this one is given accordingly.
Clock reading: {"hour": 7, "minute": 13}
